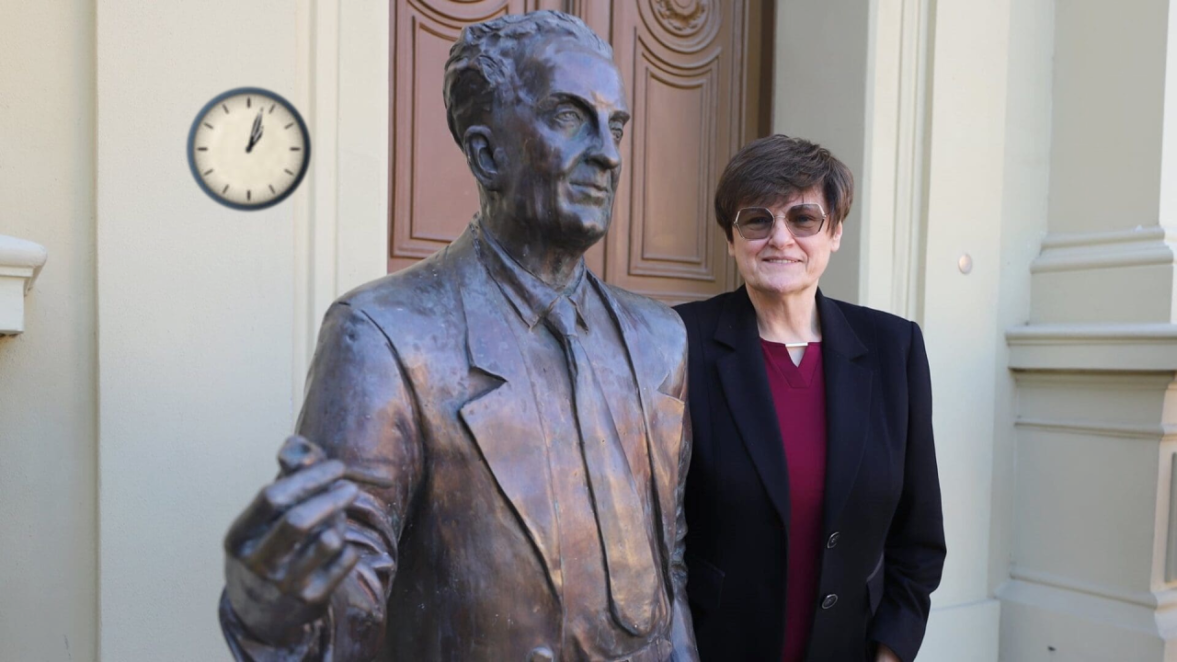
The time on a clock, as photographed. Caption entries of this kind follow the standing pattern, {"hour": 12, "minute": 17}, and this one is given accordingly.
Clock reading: {"hour": 1, "minute": 3}
